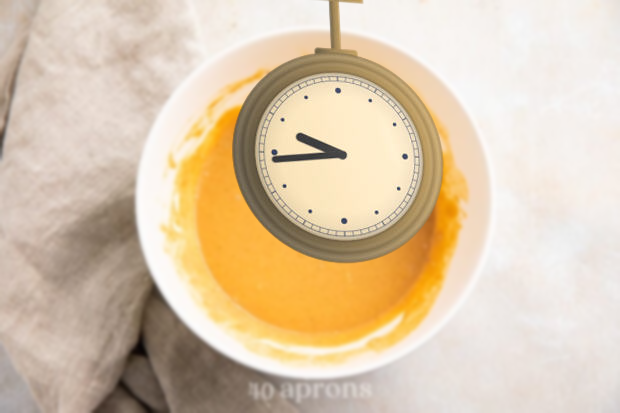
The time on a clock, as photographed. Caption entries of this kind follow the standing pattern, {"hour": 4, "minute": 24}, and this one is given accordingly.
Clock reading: {"hour": 9, "minute": 44}
